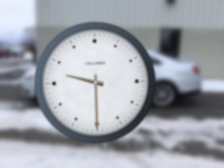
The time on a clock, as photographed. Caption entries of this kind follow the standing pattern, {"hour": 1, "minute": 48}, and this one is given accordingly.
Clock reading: {"hour": 9, "minute": 30}
